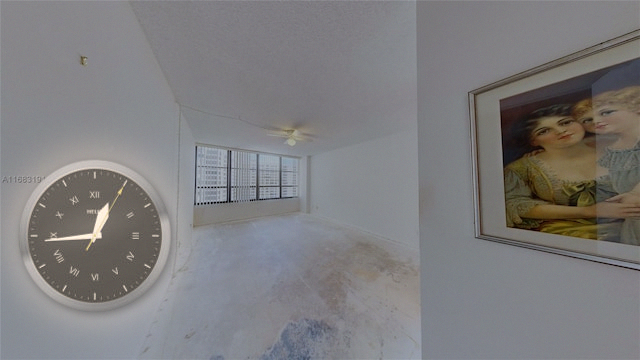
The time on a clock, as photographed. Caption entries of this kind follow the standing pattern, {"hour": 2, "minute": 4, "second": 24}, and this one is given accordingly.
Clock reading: {"hour": 12, "minute": 44, "second": 5}
